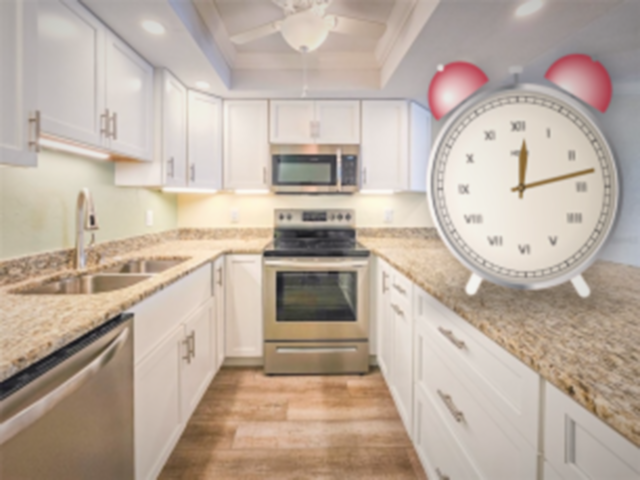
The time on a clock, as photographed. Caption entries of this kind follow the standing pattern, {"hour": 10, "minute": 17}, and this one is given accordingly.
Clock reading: {"hour": 12, "minute": 13}
